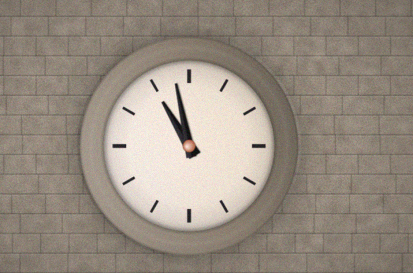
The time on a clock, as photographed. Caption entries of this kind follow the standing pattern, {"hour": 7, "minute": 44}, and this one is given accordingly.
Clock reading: {"hour": 10, "minute": 58}
